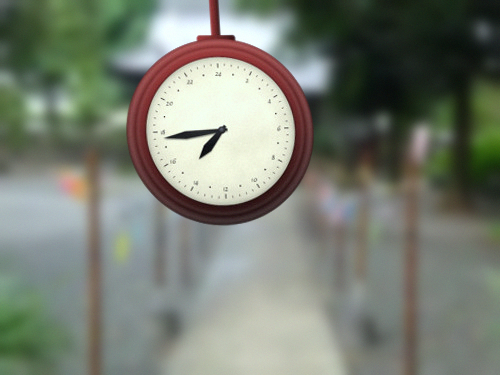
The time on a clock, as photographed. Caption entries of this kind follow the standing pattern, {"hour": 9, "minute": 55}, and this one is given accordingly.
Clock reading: {"hour": 14, "minute": 44}
